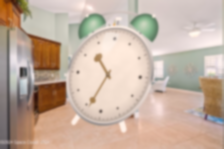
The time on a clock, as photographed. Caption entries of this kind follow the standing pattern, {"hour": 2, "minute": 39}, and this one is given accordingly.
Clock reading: {"hour": 10, "minute": 34}
